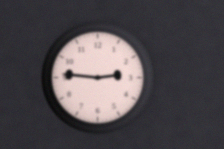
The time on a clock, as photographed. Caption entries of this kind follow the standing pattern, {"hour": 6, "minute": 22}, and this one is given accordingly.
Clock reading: {"hour": 2, "minute": 46}
